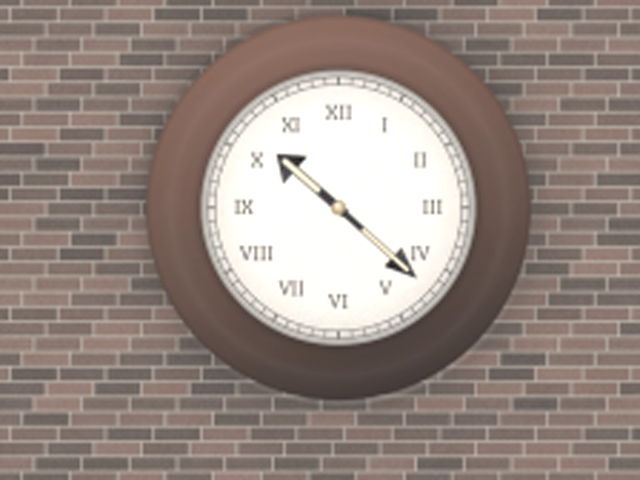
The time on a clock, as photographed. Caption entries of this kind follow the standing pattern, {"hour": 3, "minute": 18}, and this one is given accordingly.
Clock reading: {"hour": 10, "minute": 22}
